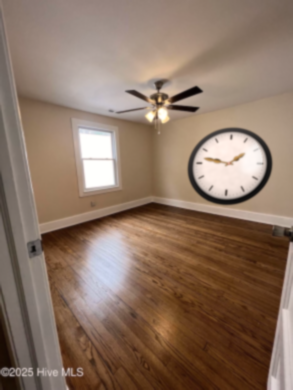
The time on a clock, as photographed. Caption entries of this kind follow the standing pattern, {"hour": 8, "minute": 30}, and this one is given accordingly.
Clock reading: {"hour": 1, "minute": 47}
